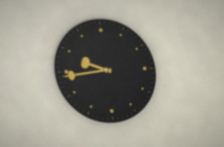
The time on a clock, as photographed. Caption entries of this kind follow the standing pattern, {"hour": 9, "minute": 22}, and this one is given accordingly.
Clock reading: {"hour": 9, "minute": 44}
